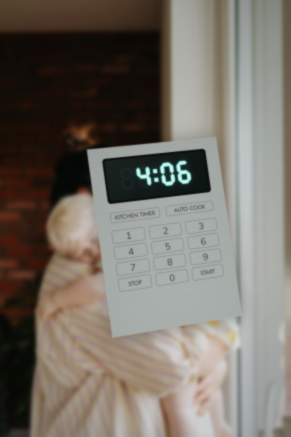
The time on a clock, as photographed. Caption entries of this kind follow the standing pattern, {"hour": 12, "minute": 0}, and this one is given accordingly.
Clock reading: {"hour": 4, "minute": 6}
